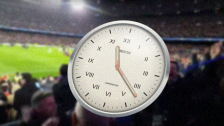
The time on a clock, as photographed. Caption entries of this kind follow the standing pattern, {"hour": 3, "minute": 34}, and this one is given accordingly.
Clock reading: {"hour": 11, "minute": 22}
